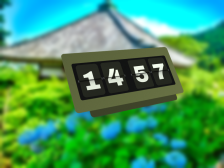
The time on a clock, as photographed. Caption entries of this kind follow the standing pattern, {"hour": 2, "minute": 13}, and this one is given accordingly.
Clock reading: {"hour": 14, "minute": 57}
